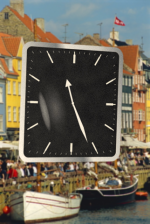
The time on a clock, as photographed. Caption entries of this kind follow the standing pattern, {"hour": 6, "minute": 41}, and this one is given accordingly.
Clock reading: {"hour": 11, "minute": 26}
